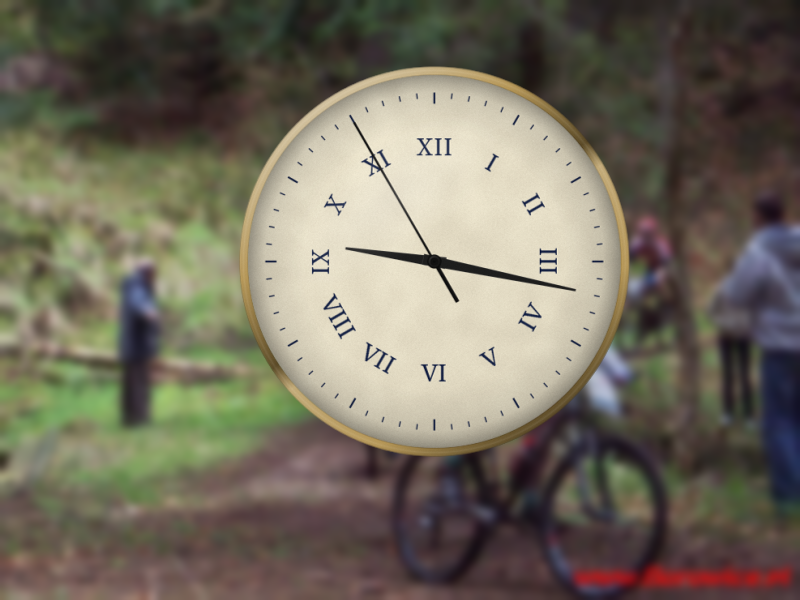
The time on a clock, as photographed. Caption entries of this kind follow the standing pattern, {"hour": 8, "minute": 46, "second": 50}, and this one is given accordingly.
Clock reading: {"hour": 9, "minute": 16, "second": 55}
